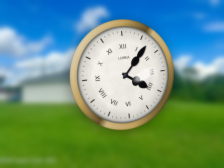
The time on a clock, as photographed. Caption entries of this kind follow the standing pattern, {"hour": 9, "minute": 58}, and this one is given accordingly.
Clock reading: {"hour": 4, "minute": 7}
